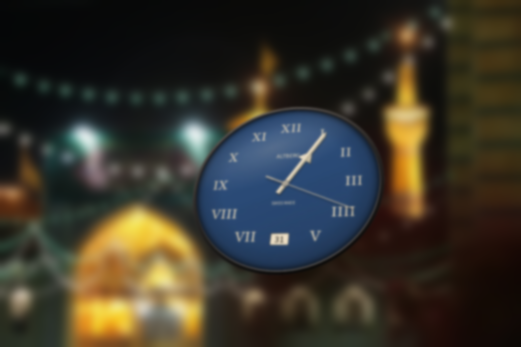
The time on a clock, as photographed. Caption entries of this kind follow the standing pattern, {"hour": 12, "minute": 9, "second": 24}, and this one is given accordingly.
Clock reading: {"hour": 1, "minute": 5, "second": 19}
